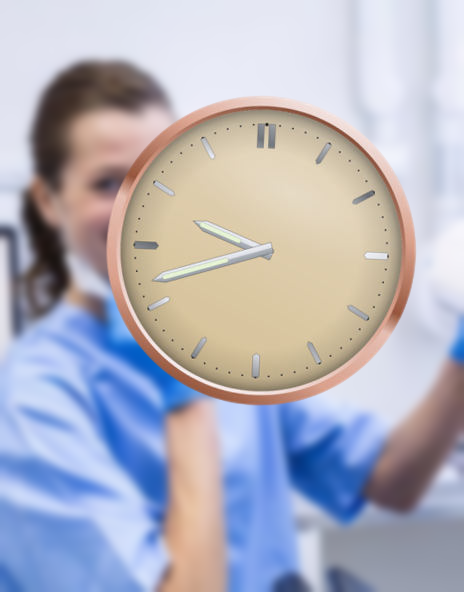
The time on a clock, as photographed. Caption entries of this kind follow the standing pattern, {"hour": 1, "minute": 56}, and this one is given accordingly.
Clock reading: {"hour": 9, "minute": 42}
